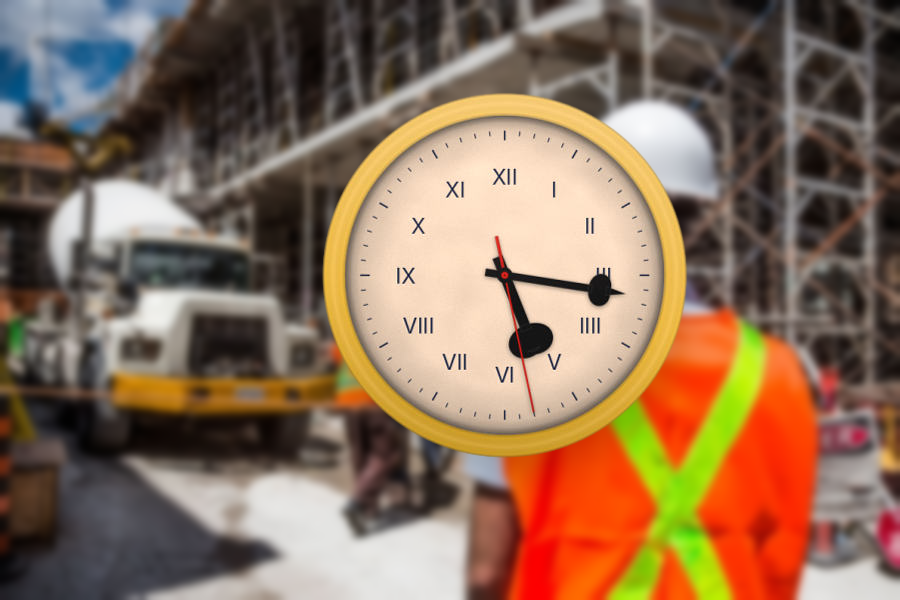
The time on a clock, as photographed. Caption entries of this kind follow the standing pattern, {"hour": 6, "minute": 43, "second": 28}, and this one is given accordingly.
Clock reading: {"hour": 5, "minute": 16, "second": 28}
